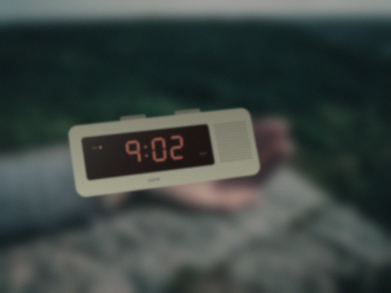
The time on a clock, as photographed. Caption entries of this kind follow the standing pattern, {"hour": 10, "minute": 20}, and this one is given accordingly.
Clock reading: {"hour": 9, "minute": 2}
